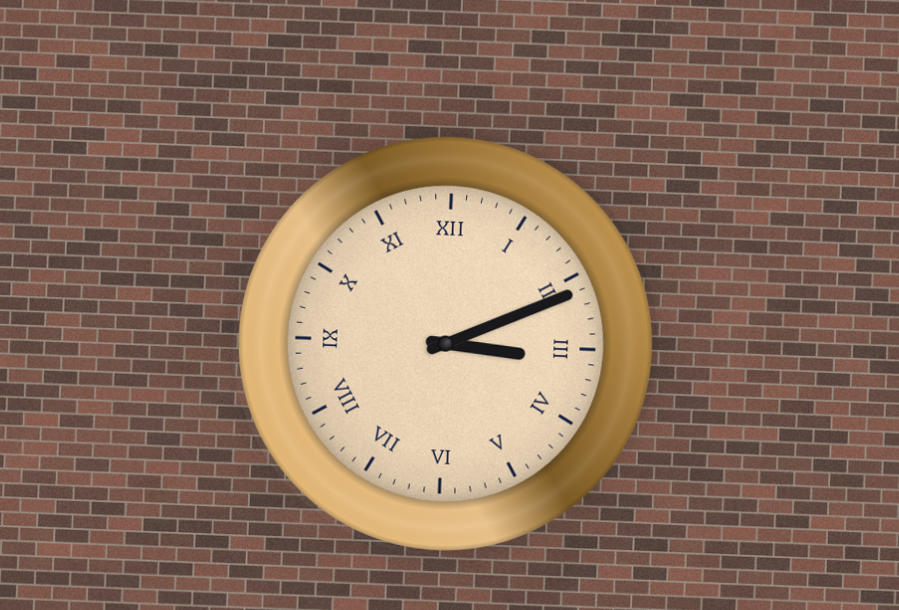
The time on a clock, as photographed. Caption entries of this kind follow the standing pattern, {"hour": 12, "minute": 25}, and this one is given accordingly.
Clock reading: {"hour": 3, "minute": 11}
